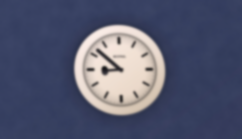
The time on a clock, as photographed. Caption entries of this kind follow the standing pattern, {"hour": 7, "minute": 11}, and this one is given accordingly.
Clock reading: {"hour": 8, "minute": 52}
